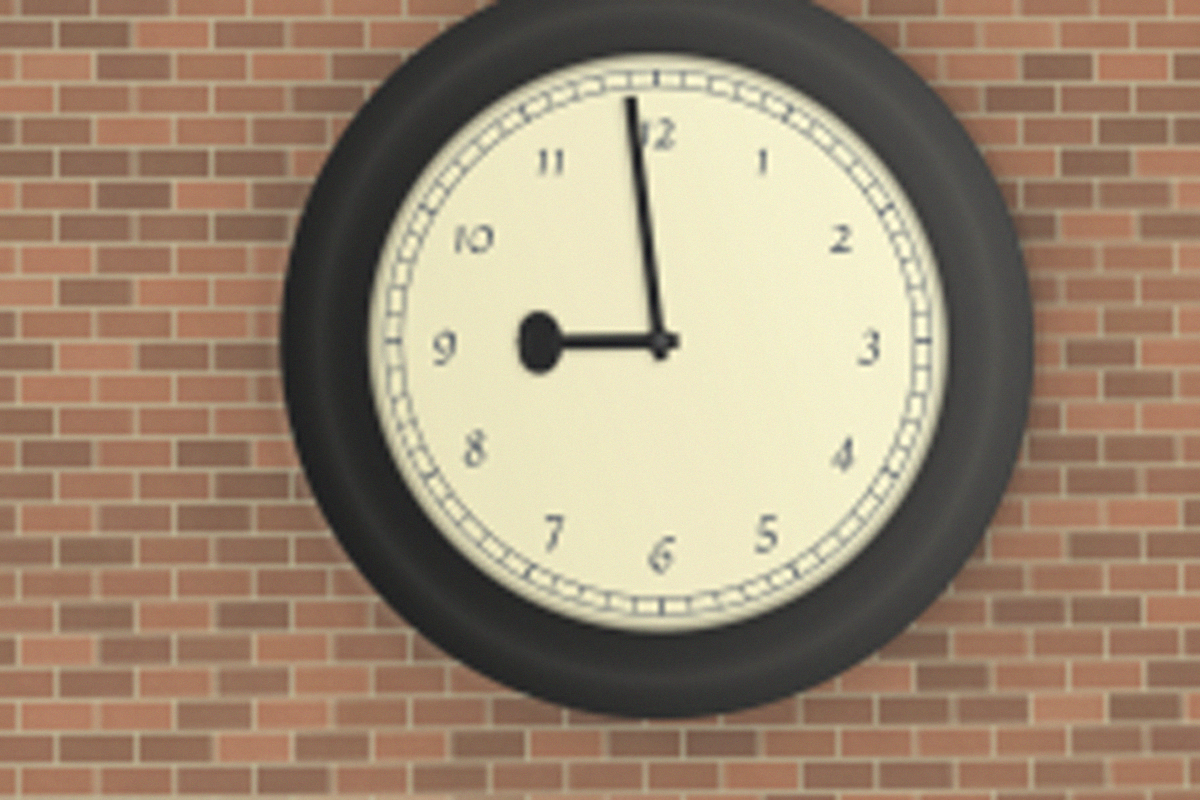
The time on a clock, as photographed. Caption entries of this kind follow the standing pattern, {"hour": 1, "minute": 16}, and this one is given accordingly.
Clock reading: {"hour": 8, "minute": 59}
